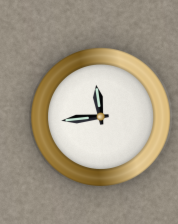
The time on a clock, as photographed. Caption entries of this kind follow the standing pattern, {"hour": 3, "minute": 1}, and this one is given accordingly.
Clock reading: {"hour": 11, "minute": 44}
